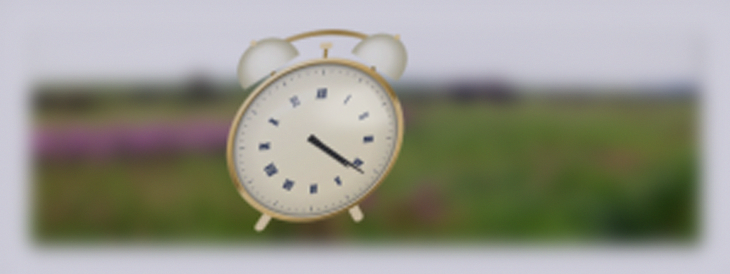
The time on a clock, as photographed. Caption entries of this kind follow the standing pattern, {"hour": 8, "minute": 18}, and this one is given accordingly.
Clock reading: {"hour": 4, "minute": 21}
